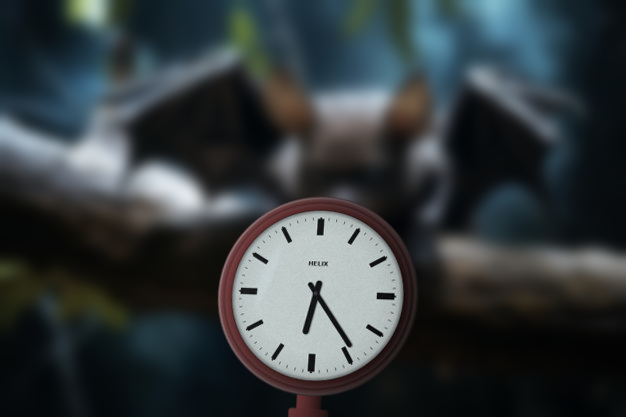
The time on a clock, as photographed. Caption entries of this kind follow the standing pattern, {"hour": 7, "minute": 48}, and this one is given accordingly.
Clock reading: {"hour": 6, "minute": 24}
